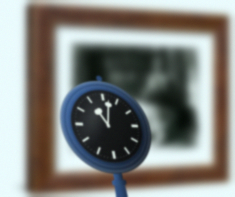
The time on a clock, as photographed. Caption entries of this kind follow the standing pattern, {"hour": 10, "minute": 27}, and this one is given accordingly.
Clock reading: {"hour": 11, "minute": 2}
